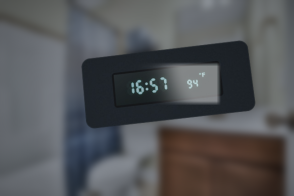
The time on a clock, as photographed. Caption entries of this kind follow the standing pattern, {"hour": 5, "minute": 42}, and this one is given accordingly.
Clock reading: {"hour": 16, "minute": 57}
